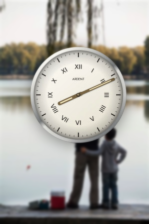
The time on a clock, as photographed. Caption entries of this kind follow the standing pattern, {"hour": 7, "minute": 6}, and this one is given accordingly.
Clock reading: {"hour": 8, "minute": 11}
